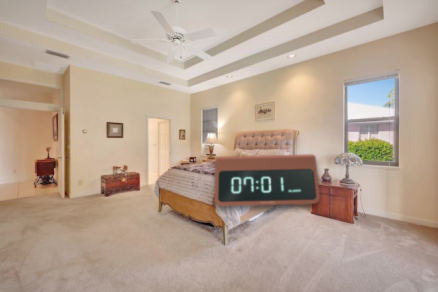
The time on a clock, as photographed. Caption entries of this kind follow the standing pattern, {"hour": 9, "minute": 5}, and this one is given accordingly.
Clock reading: {"hour": 7, "minute": 1}
